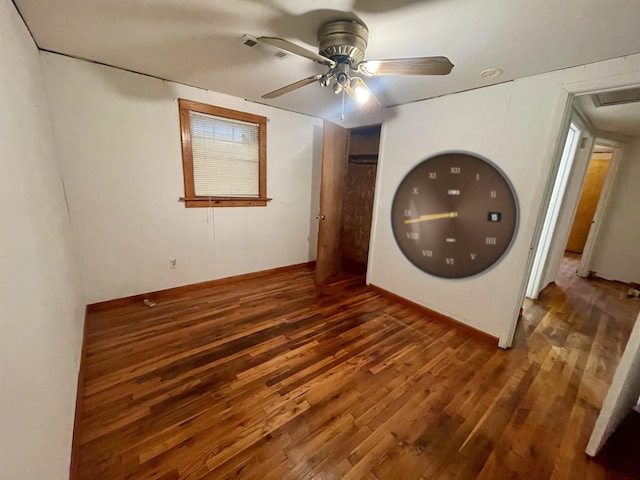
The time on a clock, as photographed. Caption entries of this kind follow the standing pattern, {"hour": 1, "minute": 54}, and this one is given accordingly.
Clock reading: {"hour": 8, "minute": 43}
